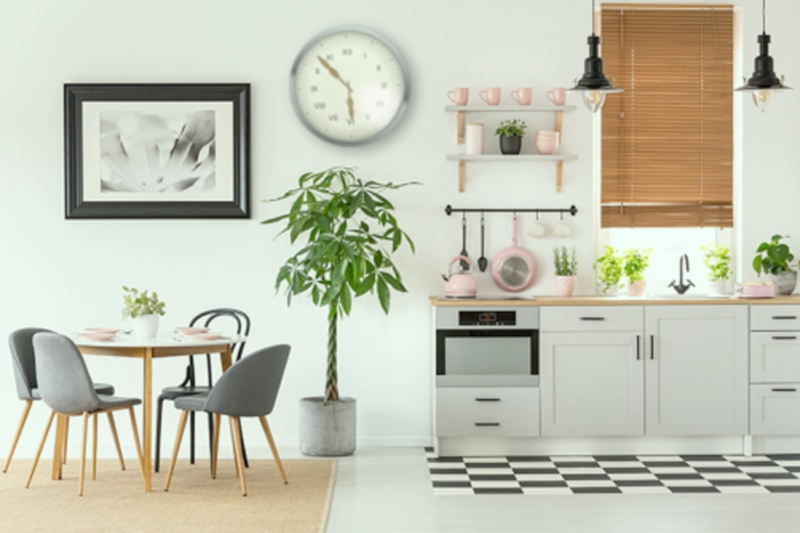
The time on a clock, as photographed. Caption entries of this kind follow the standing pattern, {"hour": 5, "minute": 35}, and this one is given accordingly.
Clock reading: {"hour": 5, "minute": 53}
